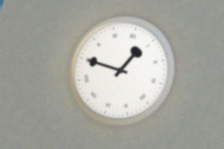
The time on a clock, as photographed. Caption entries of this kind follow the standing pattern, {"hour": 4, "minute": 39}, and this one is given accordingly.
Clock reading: {"hour": 12, "minute": 45}
